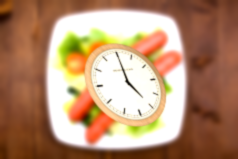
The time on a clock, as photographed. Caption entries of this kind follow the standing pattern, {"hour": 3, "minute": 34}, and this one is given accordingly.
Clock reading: {"hour": 5, "minute": 0}
